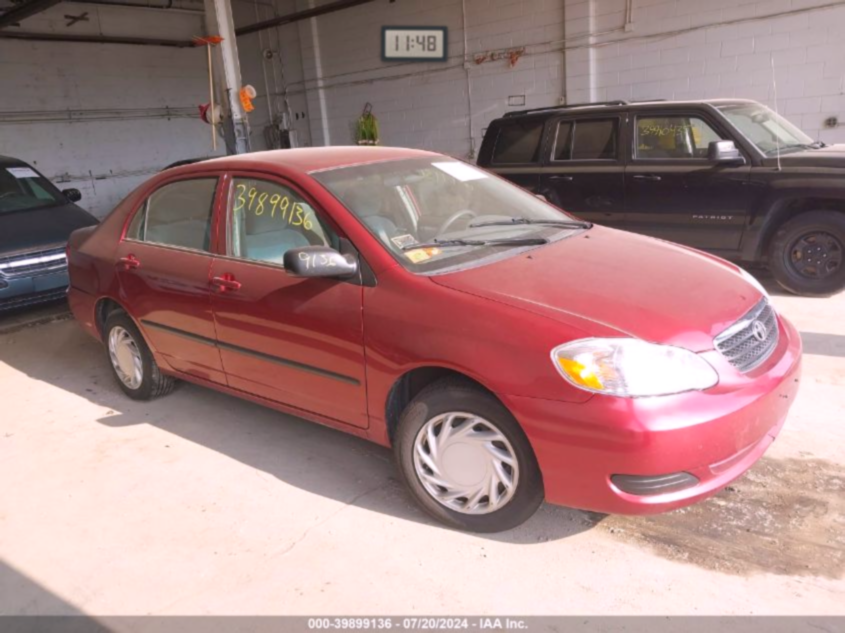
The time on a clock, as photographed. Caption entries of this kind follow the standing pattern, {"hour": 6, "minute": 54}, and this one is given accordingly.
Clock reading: {"hour": 11, "minute": 48}
